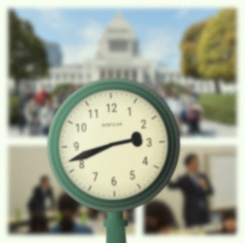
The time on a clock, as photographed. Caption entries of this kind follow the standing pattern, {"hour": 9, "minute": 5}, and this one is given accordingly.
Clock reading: {"hour": 2, "minute": 42}
